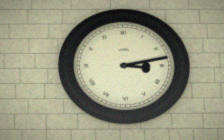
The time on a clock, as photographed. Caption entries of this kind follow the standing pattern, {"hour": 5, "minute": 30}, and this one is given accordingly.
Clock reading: {"hour": 3, "minute": 13}
